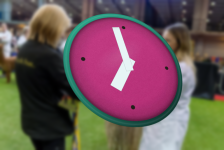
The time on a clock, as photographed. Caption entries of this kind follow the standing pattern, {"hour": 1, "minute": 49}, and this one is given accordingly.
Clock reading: {"hour": 6, "minute": 58}
